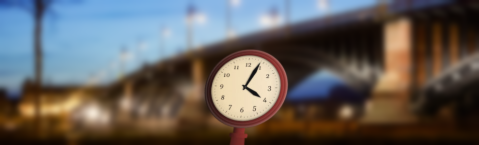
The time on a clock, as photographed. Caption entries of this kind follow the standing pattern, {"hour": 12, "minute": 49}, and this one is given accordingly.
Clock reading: {"hour": 4, "minute": 4}
